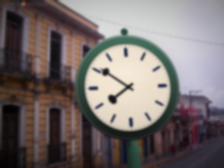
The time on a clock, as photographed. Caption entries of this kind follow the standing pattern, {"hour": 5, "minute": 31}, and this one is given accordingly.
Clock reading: {"hour": 7, "minute": 51}
